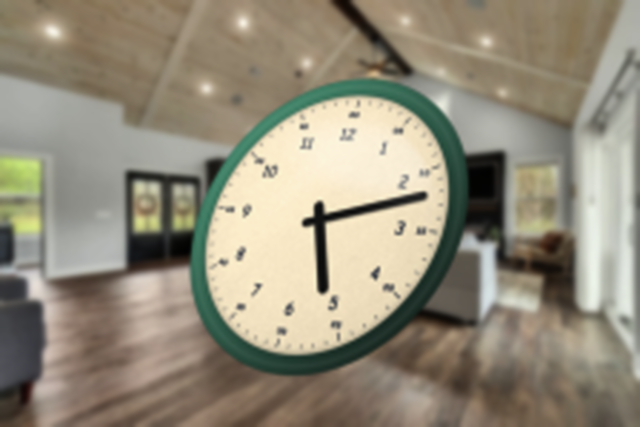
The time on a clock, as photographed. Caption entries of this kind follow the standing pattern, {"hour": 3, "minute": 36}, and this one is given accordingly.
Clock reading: {"hour": 5, "minute": 12}
